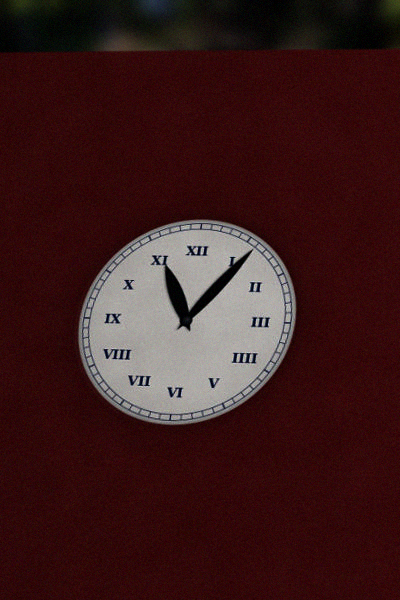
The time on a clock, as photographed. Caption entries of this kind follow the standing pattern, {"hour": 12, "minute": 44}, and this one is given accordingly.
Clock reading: {"hour": 11, "minute": 6}
